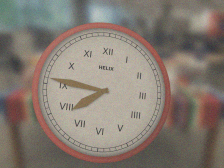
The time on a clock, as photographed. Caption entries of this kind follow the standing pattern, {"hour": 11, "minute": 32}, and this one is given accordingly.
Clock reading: {"hour": 7, "minute": 46}
